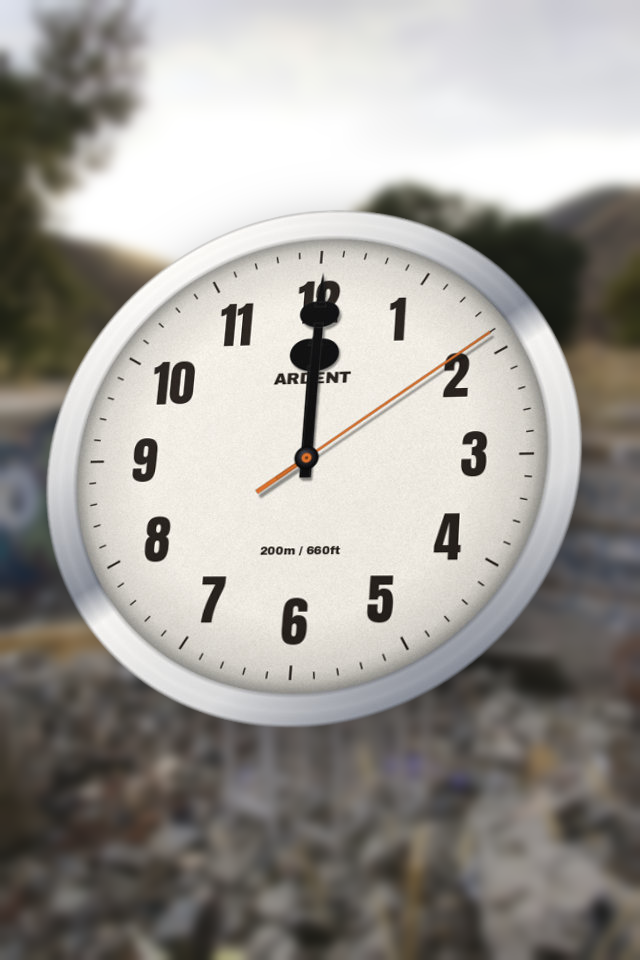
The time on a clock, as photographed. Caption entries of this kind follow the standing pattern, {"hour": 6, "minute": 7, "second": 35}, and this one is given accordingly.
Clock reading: {"hour": 12, "minute": 0, "second": 9}
